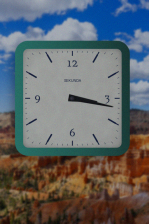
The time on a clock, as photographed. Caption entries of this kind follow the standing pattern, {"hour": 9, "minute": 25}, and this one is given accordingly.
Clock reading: {"hour": 3, "minute": 17}
